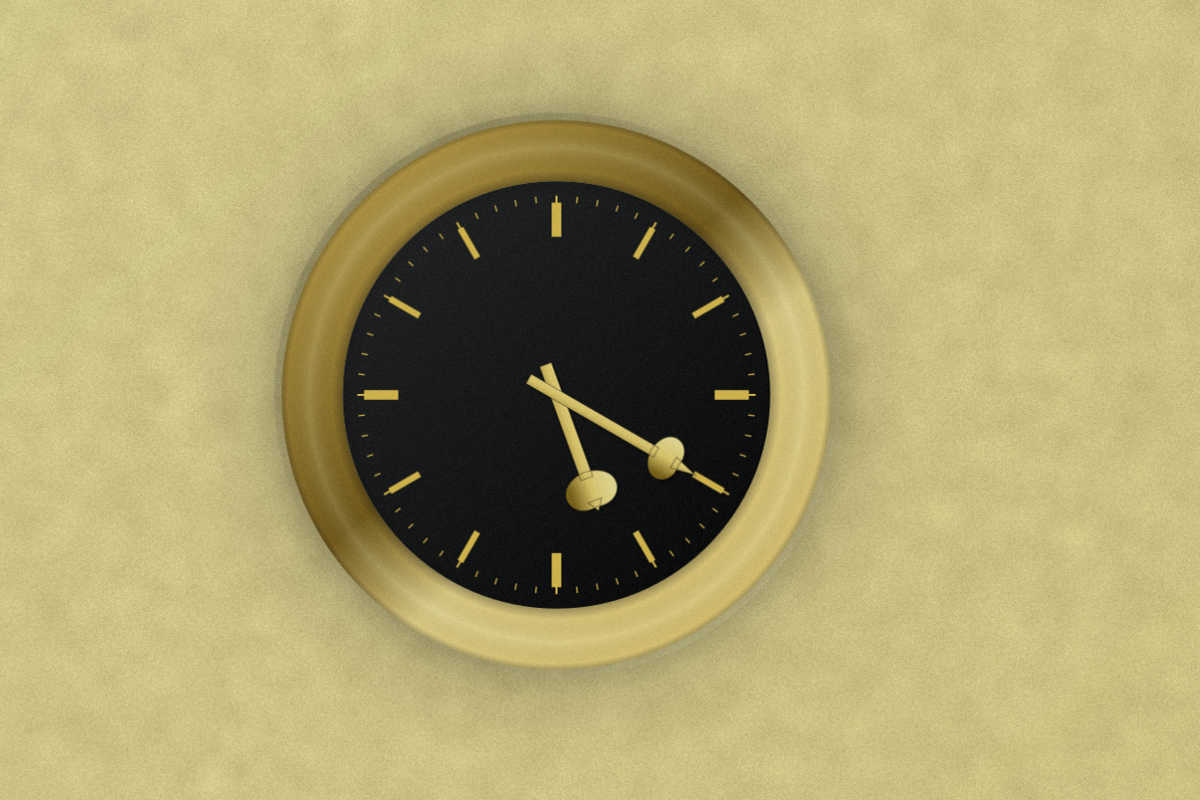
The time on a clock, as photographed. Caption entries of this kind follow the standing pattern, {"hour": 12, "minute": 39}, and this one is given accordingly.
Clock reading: {"hour": 5, "minute": 20}
